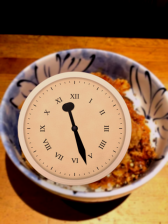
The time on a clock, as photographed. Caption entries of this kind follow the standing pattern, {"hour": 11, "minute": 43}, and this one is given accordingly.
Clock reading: {"hour": 11, "minute": 27}
